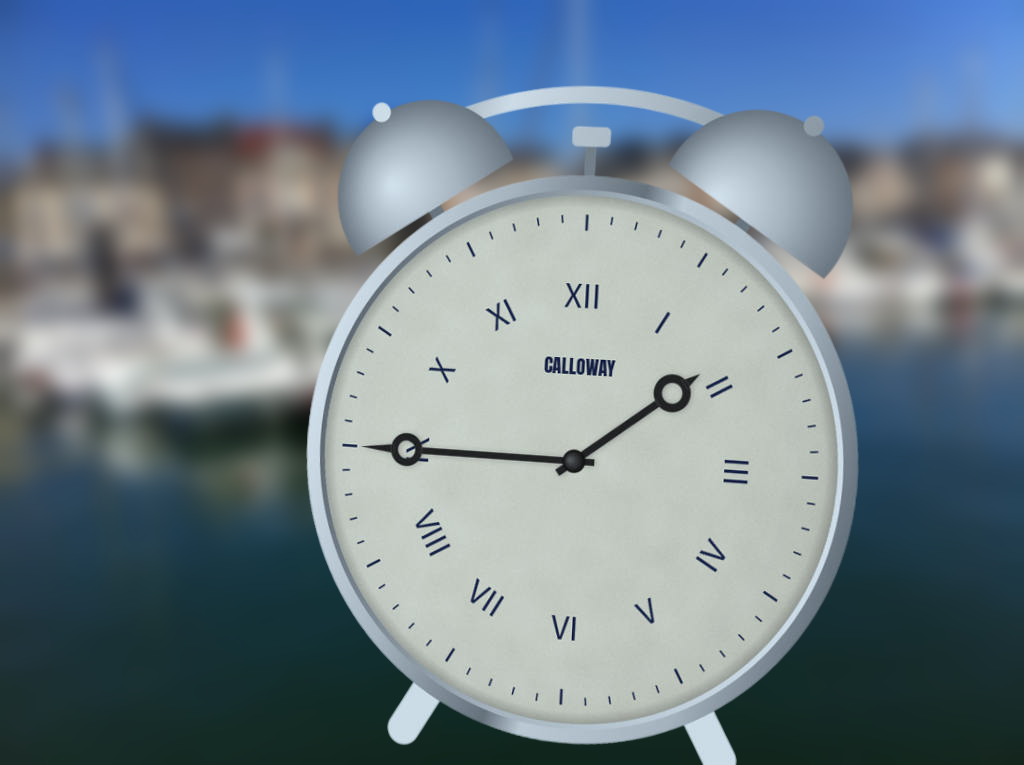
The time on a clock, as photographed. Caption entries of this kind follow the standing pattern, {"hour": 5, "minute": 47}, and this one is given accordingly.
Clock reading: {"hour": 1, "minute": 45}
